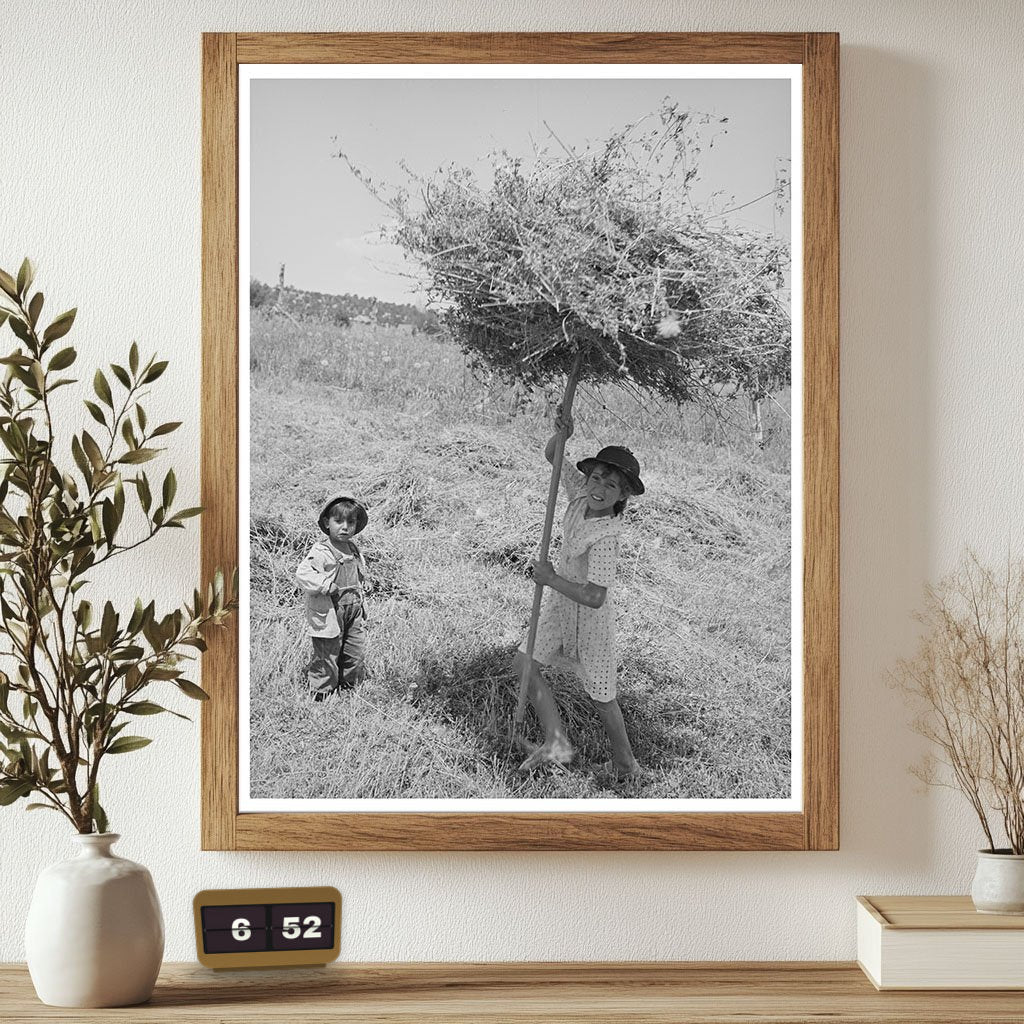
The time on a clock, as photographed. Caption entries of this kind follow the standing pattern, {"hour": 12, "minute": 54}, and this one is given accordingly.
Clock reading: {"hour": 6, "minute": 52}
